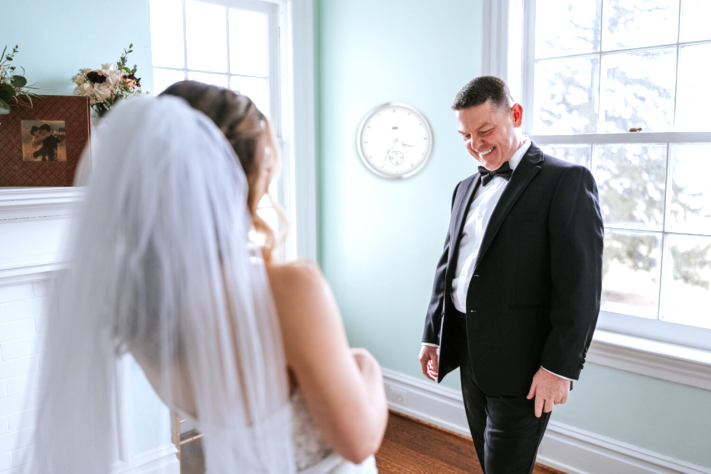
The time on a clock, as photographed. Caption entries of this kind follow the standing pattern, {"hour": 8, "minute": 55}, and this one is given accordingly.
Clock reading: {"hour": 3, "minute": 35}
